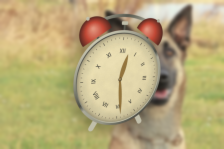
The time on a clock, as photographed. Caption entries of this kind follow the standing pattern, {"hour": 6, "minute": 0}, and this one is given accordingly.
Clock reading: {"hour": 12, "minute": 29}
